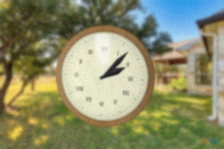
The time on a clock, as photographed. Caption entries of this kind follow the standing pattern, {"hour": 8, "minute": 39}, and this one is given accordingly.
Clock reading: {"hour": 2, "minute": 7}
